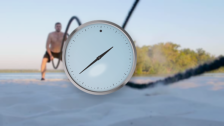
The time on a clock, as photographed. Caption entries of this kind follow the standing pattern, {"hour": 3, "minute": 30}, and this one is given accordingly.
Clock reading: {"hour": 1, "minute": 38}
